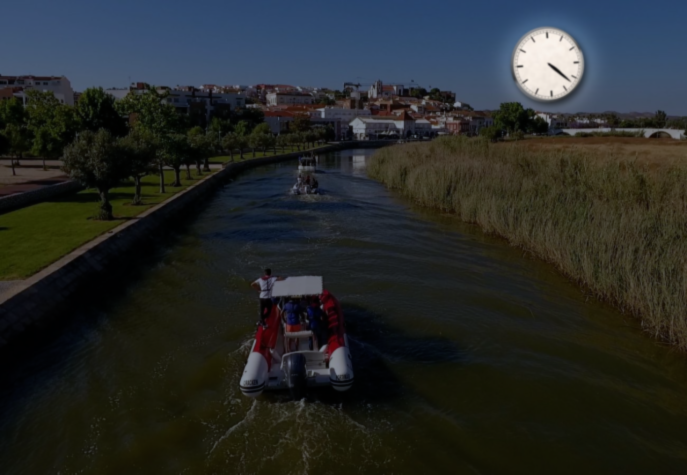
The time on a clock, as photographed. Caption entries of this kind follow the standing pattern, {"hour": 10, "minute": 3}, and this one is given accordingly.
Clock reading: {"hour": 4, "minute": 22}
